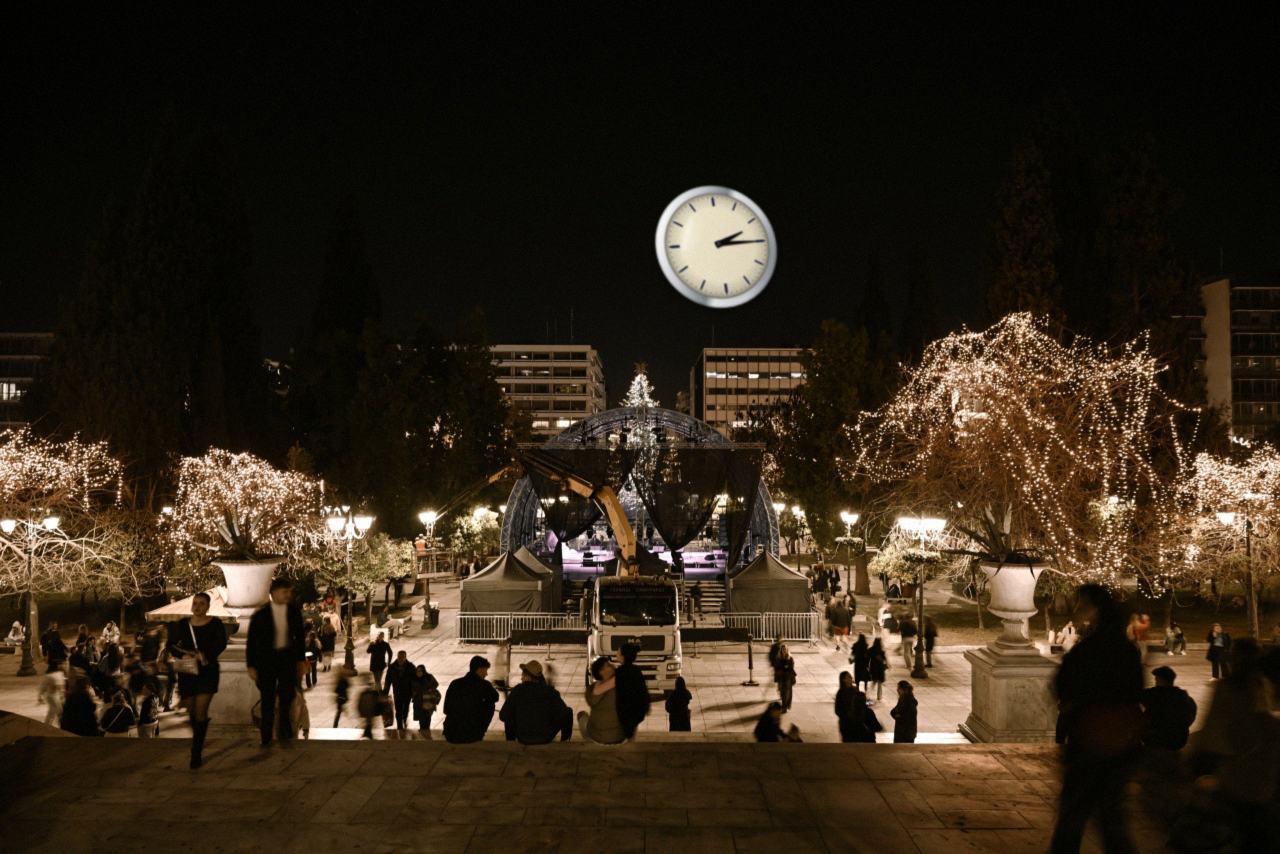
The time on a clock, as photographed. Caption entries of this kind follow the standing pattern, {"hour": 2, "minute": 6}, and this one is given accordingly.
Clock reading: {"hour": 2, "minute": 15}
